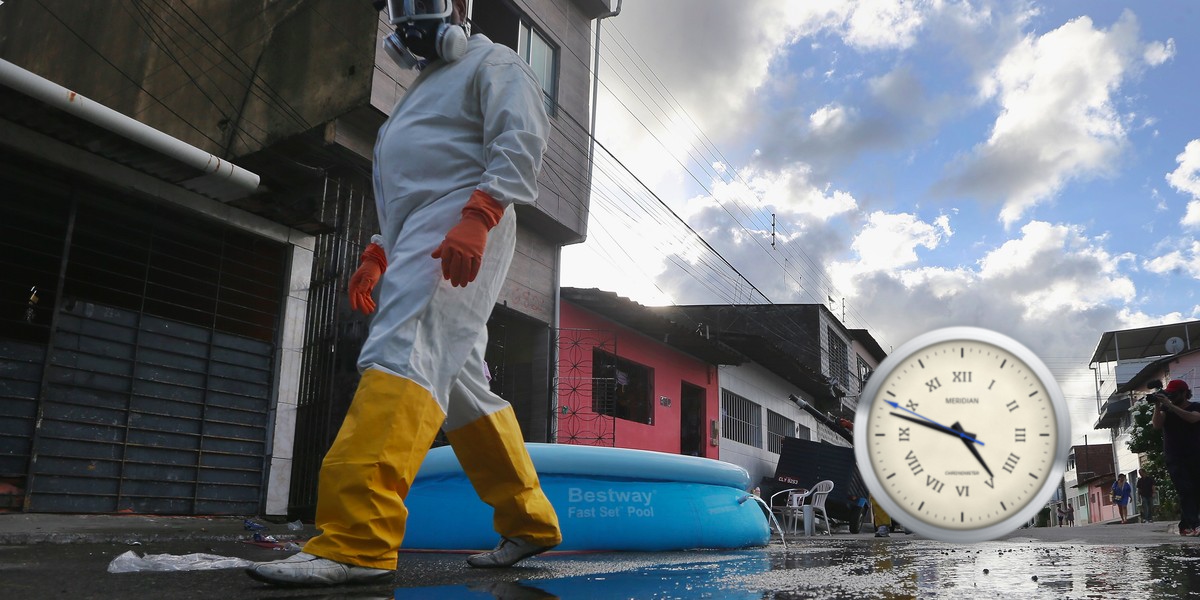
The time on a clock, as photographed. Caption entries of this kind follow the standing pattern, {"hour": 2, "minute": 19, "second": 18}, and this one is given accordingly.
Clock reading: {"hour": 4, "minute": 47, "second": 49}
